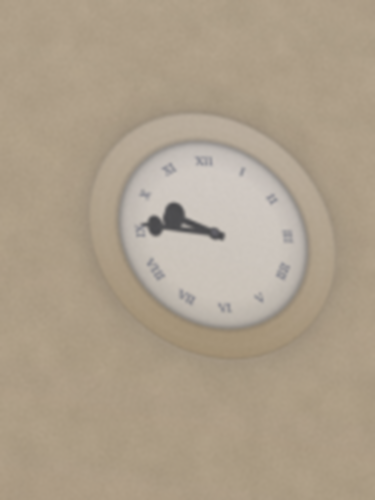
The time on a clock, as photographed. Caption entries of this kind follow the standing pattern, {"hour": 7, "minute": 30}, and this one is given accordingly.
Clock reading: {"hour": 9, "minute": 46}
